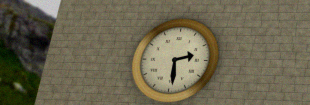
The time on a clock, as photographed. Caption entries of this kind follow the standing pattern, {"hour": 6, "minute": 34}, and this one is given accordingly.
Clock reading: {"hour": 2, "minute": 29}
